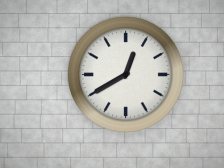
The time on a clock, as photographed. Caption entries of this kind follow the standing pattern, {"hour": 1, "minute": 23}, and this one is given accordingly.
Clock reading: {"hour": 12, "minute": 40}
